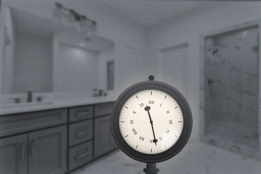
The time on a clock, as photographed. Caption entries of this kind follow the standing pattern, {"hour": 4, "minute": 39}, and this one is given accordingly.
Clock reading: {"hour": 11, "minute": 28}
